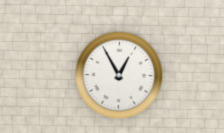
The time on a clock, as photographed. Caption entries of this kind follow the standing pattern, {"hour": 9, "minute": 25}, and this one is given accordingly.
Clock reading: {"hour": 12, "minute": 55}
